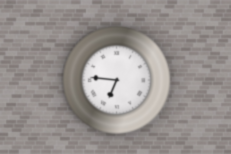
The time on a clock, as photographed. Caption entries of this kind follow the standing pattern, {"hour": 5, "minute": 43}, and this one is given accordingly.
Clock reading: {"hour": 6, "minute": 46}
